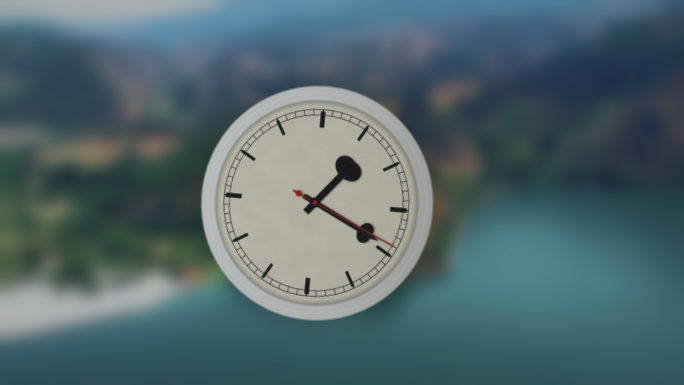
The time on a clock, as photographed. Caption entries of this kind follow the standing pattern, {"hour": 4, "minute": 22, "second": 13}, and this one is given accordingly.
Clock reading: {"hour": 1, "minute": 19, "second": 19}
